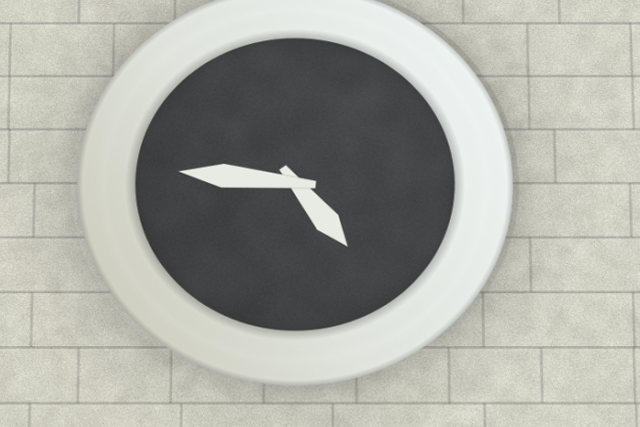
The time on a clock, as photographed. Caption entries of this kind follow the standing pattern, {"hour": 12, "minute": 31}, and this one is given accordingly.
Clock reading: {"hour": 4, "minute": 46}
